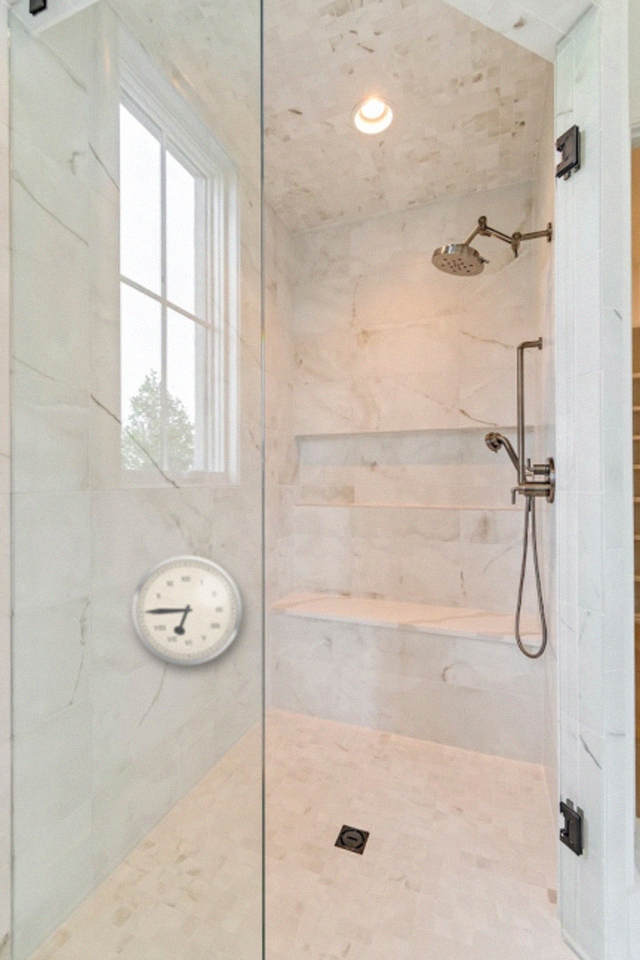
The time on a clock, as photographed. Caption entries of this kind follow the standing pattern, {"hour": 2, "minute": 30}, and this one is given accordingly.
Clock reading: {"hour": 6, "minute": 45}
